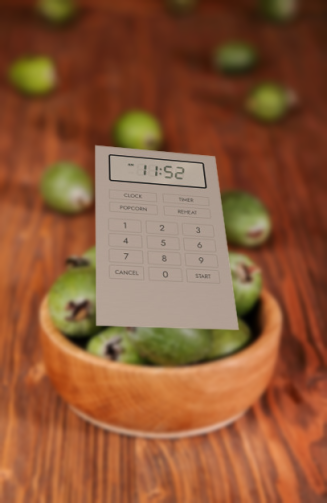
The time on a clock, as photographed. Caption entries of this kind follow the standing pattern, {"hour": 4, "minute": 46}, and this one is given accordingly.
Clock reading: {"hour": 11, "minute": 52}
